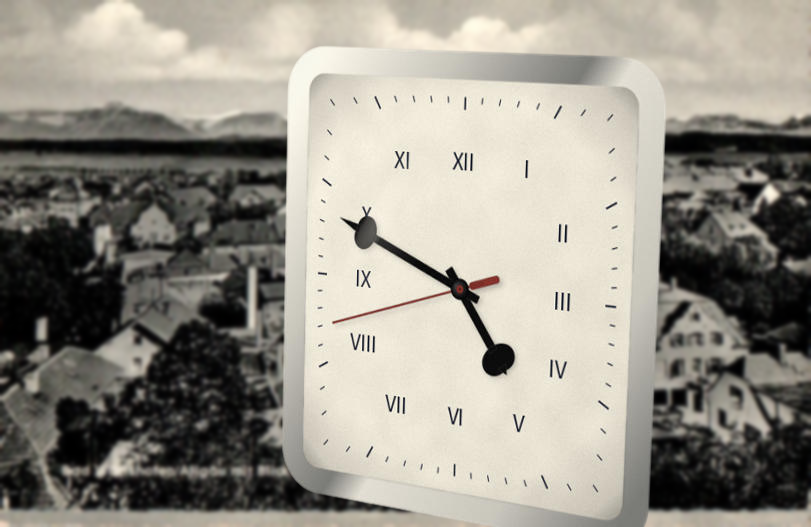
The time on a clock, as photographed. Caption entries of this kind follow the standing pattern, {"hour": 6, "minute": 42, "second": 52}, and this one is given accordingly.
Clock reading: {"hour": 4, "minute": 48, "second": 42}
